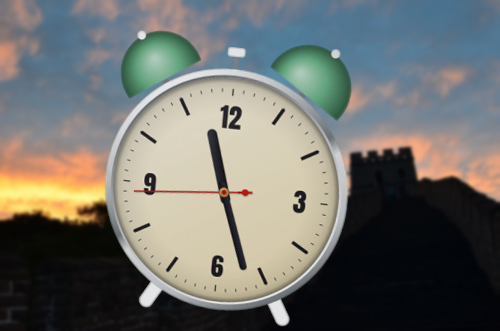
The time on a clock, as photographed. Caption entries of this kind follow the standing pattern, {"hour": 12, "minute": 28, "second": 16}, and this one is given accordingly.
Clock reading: {"hour": 11, "minute": 26, "second": 44}
